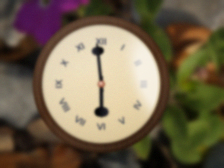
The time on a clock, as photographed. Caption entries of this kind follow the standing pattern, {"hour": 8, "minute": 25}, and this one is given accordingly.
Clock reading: {"hour": 5, "minute": 59}
